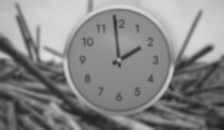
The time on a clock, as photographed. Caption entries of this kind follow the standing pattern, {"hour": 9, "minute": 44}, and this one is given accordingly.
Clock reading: {"hour": 1, "minute": 59}
